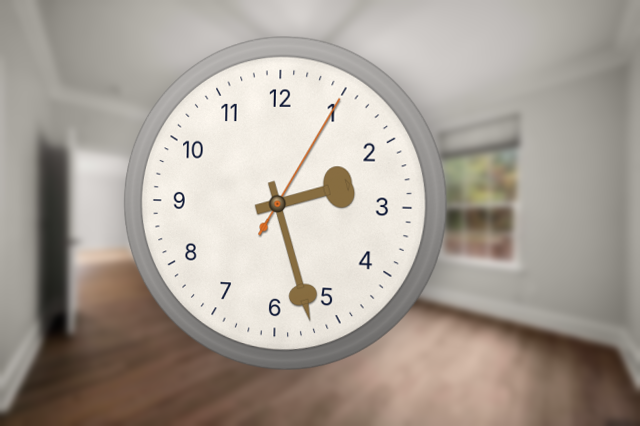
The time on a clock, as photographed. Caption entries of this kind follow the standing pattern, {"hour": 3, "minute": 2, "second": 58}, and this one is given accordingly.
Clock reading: {"hour": 2, "minute": 27, "second": 5}
